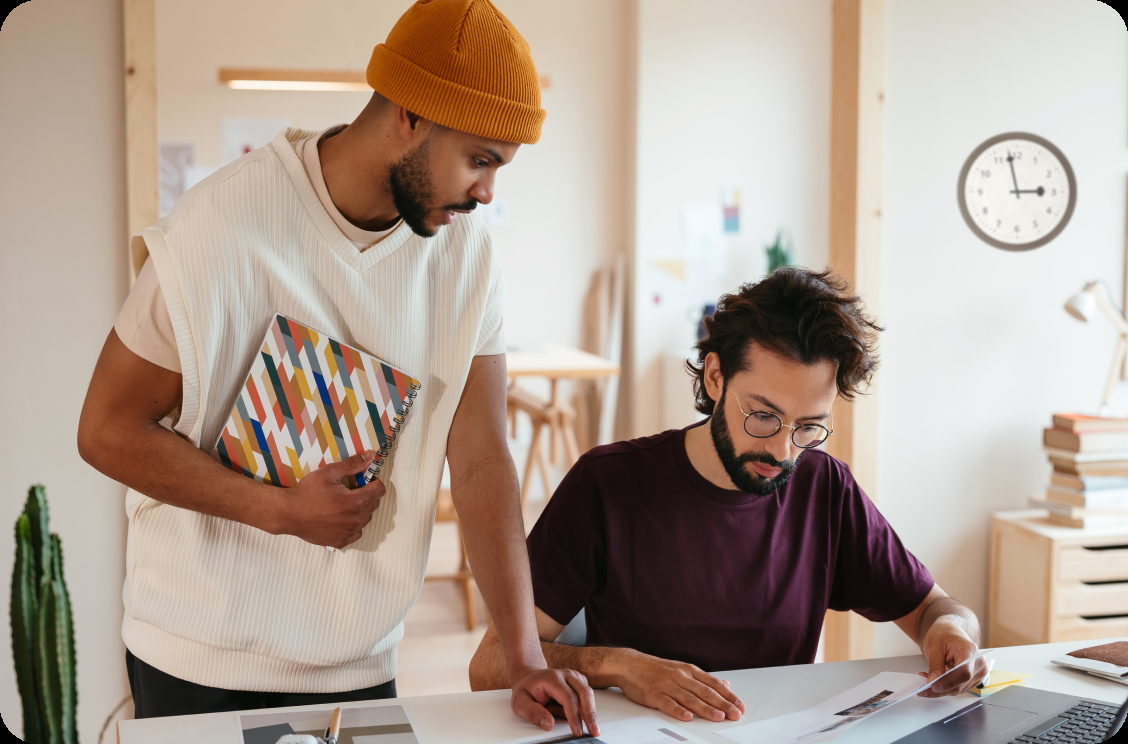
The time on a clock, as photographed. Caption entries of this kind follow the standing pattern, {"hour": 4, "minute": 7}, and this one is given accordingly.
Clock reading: {"hour": 2, "minute": 58}
